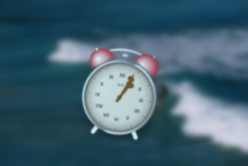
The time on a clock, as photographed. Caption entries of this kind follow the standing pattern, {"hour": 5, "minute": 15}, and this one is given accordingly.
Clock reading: {"hour": 1, "minute": 4}
